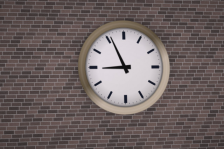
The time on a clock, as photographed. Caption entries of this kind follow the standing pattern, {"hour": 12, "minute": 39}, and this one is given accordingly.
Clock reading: {"hour": 8, "minute": 56}
